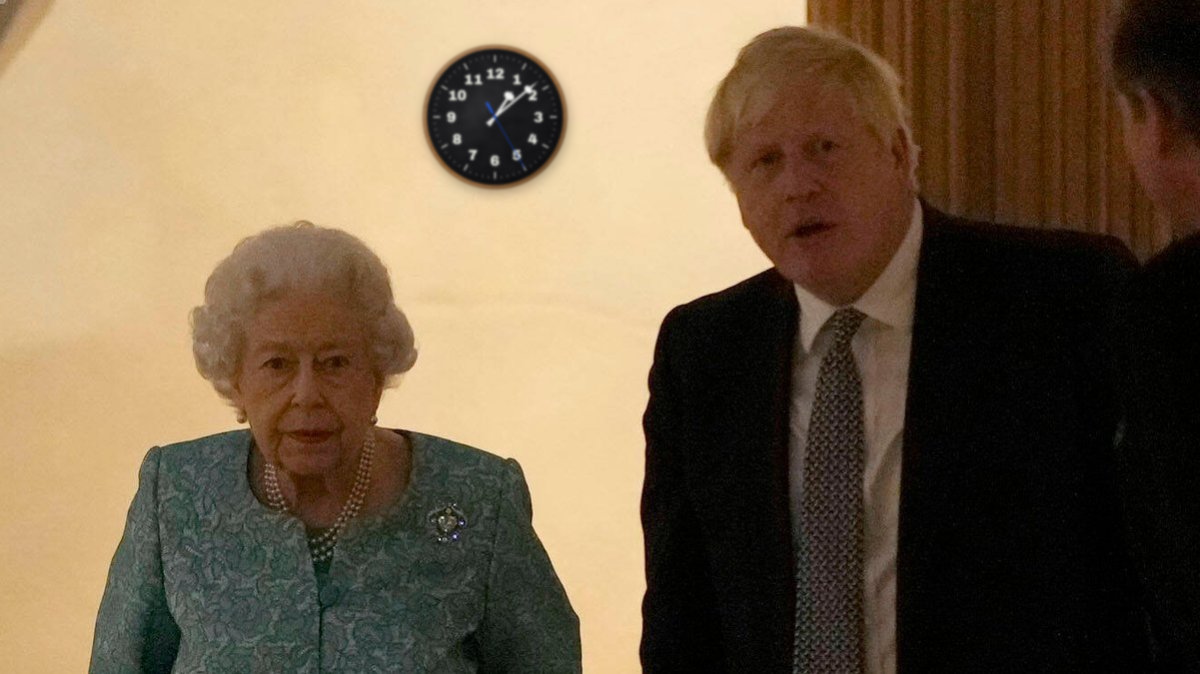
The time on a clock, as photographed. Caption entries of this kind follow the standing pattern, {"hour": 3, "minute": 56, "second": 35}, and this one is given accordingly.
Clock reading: {"hour": 1, "minute": 8, "second": 25}
